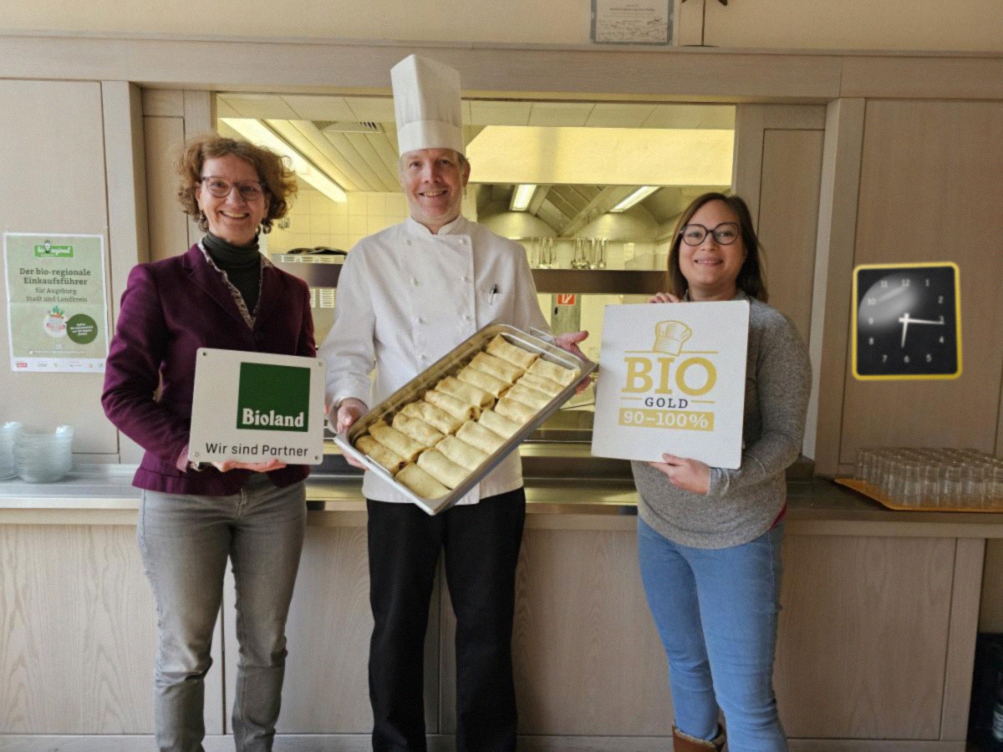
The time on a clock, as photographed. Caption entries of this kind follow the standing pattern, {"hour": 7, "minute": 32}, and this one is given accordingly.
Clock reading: {"hour": 6, "minute": 16}
